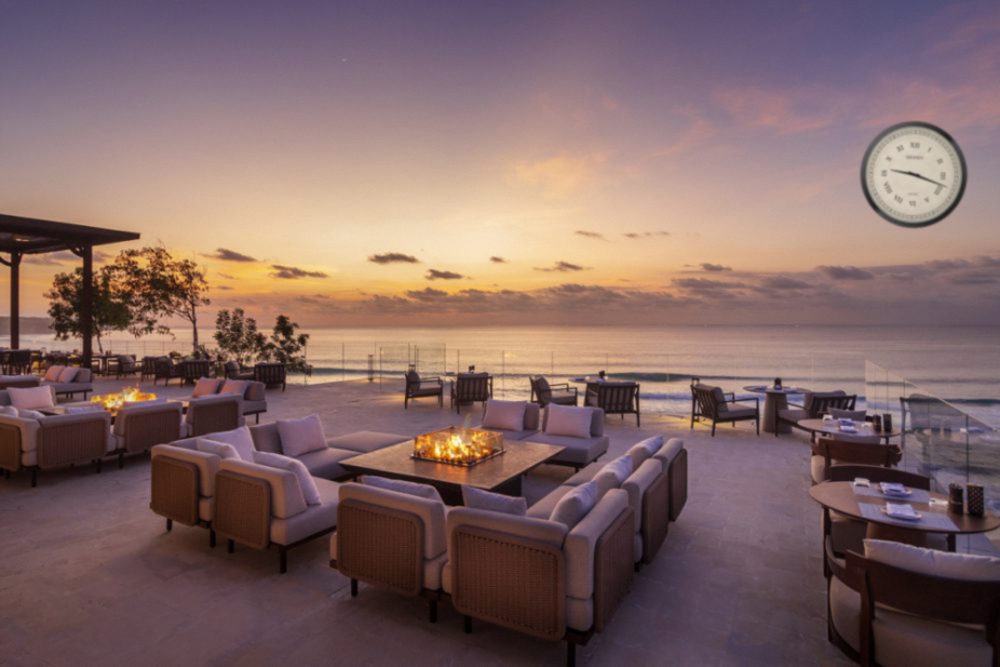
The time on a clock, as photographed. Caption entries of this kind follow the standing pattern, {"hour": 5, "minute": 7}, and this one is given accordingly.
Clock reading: {"hour": 9, "minute": 18}
